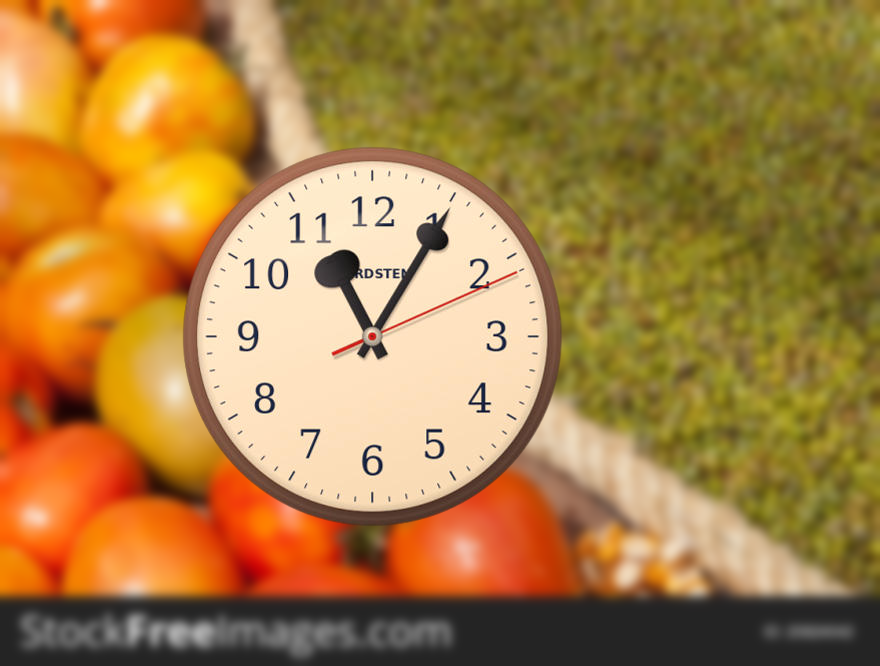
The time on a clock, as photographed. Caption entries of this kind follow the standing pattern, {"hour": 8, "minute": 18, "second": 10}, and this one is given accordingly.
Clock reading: {"hour": 11, "minute": 5, "second": 11}
